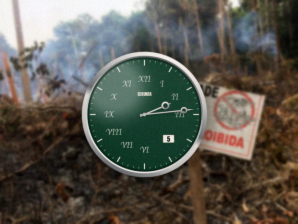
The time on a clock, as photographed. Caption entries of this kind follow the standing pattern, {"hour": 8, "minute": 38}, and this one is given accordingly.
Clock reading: {"hour": 2, "minute": 14}
